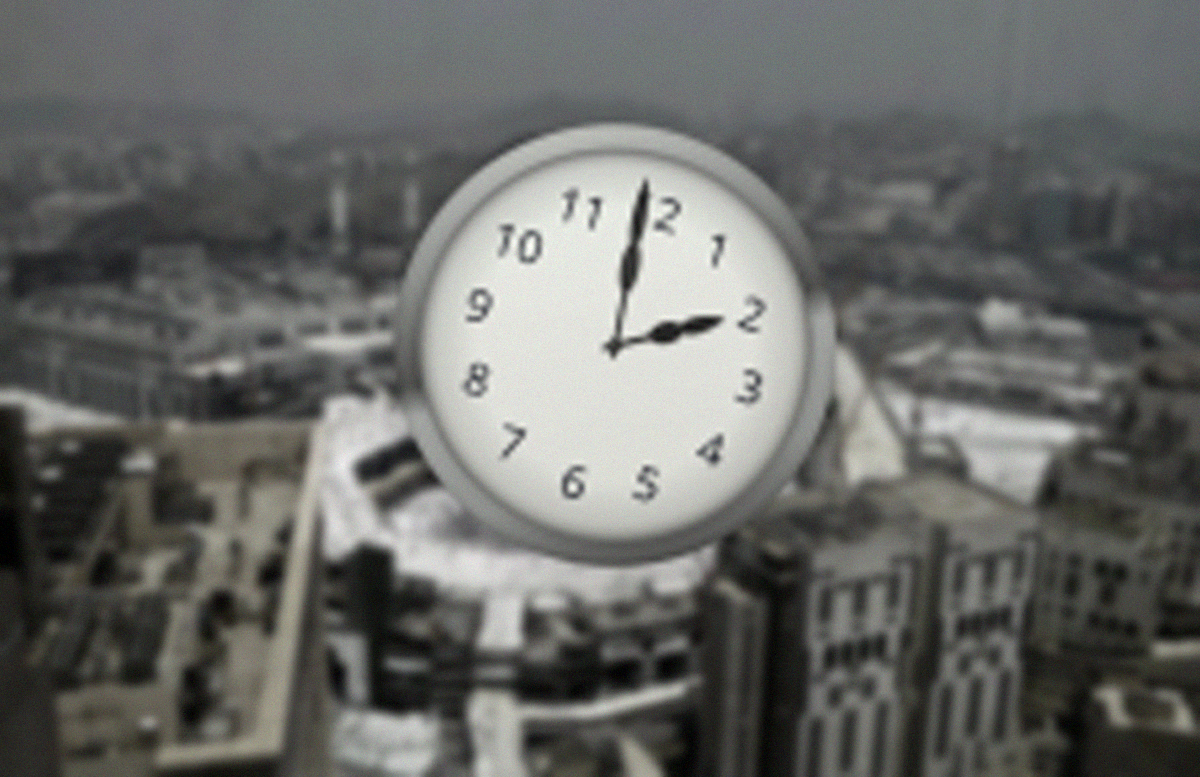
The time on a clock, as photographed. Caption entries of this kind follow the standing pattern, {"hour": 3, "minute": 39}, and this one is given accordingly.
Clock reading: {"hour": 1, "minute": 59}
